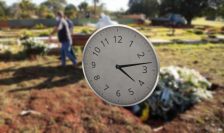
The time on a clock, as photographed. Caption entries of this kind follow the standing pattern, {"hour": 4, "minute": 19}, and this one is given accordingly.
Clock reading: {"hour": 4, "minute": 13}
